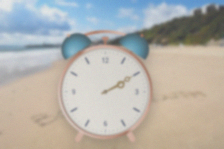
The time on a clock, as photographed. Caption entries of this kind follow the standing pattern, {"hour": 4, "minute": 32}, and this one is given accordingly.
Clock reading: {"hour": 2, "minute": 10}
